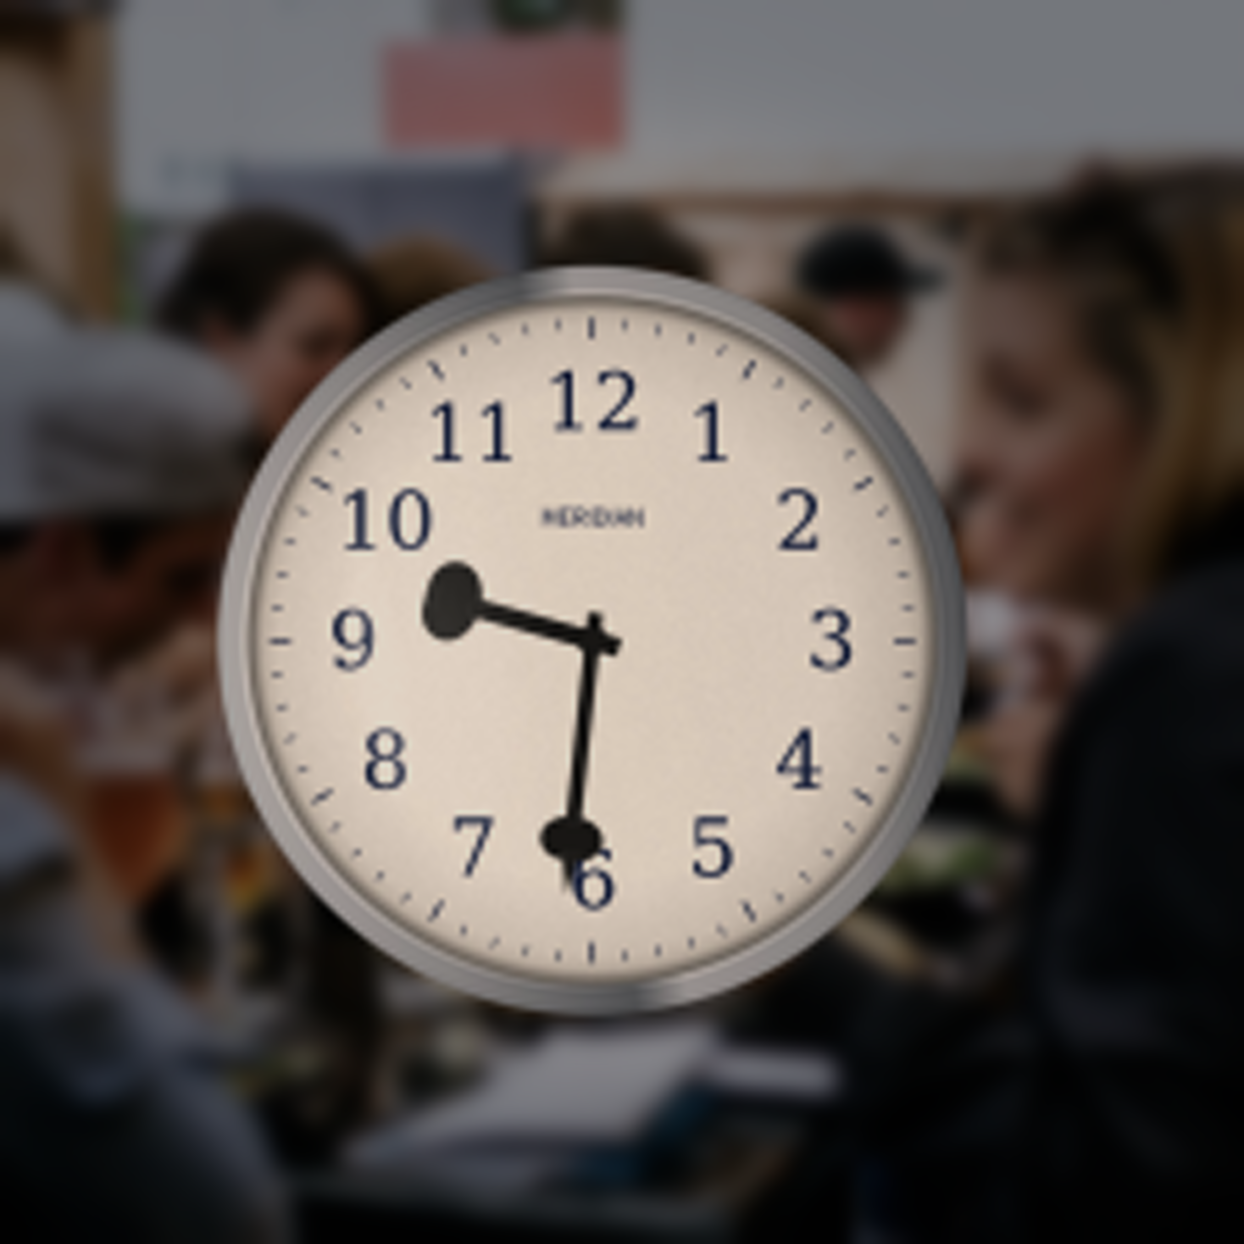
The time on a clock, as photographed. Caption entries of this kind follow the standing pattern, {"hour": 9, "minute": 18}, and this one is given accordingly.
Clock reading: {"hour": 9, "minute": 31}
